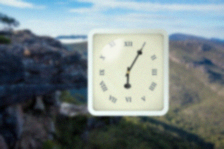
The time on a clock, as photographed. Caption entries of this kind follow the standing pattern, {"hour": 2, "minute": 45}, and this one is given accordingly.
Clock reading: {"hour": 6, "minute": 5}
